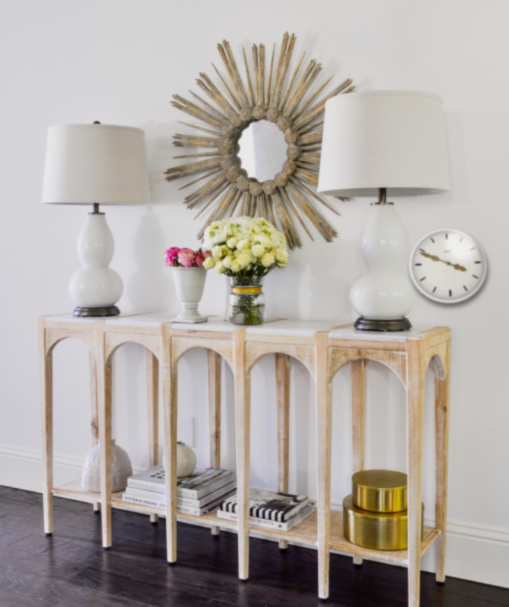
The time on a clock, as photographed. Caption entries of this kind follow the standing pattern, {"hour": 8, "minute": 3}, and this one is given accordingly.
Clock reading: {"hour": 3, "minute": 49}
